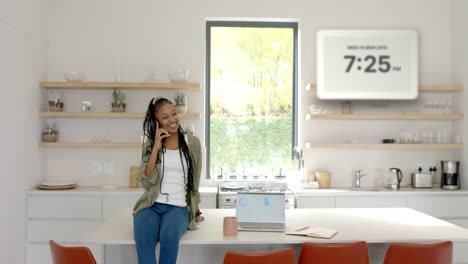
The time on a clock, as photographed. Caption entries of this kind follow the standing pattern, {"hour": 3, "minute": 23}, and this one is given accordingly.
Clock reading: {"hour": 7, "minute": 25}
